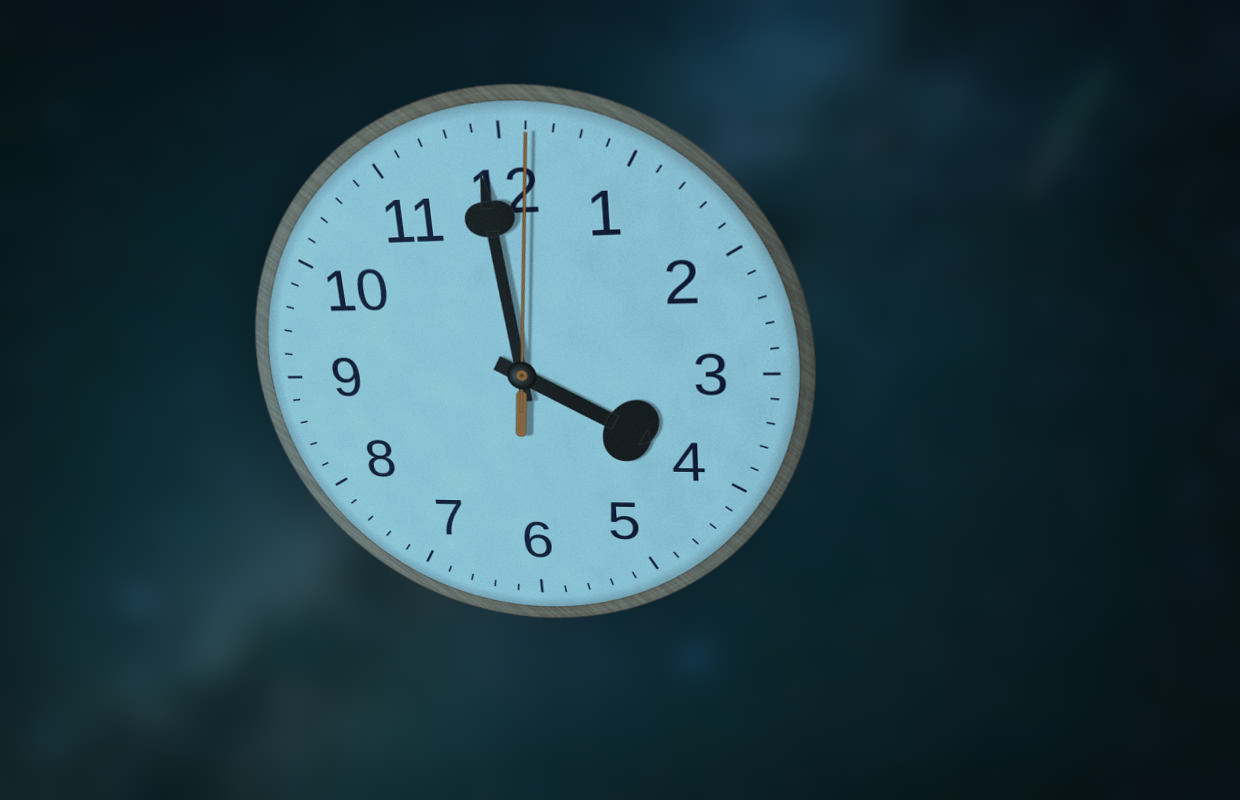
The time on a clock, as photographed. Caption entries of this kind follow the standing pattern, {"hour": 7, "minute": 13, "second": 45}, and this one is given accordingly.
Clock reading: {"hour": 3, "minute": 59, "second": 1}
